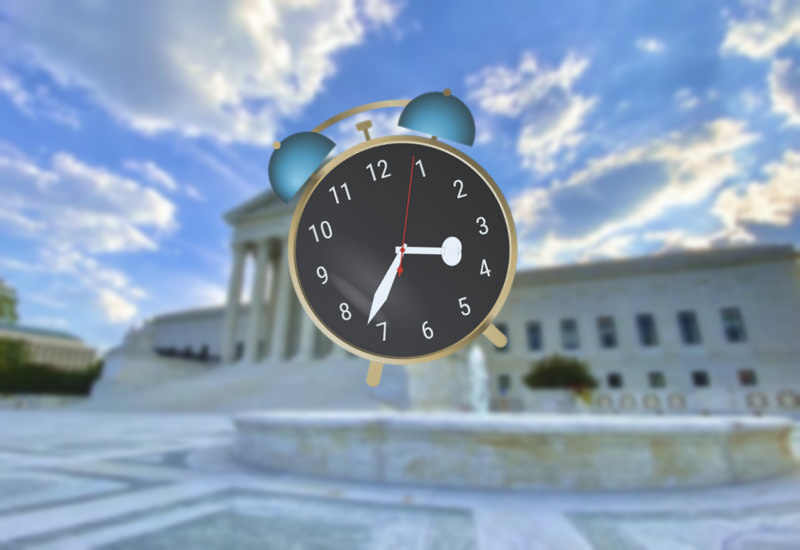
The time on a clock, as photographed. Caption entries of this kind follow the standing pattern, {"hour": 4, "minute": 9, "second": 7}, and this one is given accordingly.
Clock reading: {"hour": 3, "minute": 37, "second": 4}
